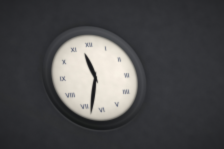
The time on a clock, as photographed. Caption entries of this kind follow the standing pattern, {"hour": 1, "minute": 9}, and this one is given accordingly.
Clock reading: {"hour": 11, "minute": 33}
